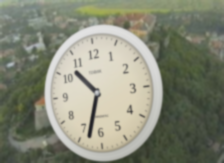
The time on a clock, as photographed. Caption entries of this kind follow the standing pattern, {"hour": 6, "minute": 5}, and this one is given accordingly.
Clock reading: {"hour": 10, "minute": 33}
